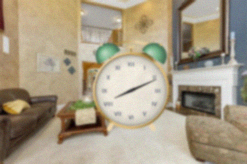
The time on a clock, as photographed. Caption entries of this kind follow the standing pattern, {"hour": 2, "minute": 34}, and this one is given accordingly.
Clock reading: {"hour": 8, "minute": 11}
